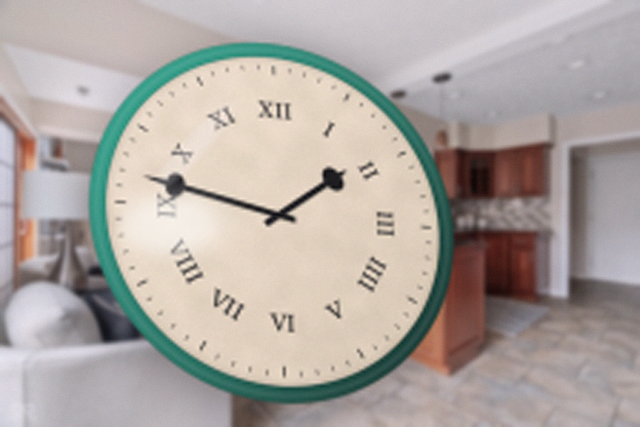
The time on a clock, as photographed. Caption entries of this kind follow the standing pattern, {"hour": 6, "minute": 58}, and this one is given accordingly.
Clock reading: {"hour": 1, "minute": 47}
